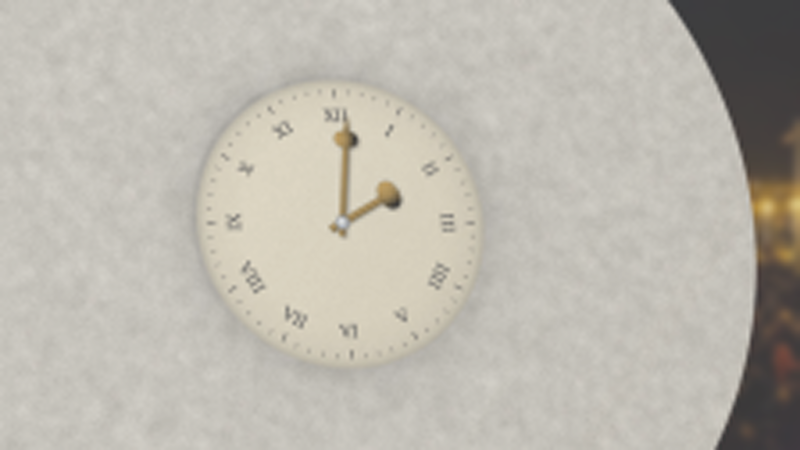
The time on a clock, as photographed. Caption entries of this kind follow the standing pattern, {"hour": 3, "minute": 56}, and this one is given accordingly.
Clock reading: {"hour": 2, "minute": 1}
